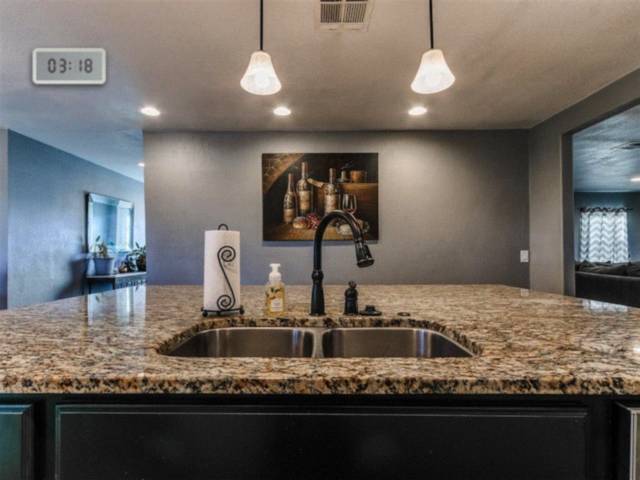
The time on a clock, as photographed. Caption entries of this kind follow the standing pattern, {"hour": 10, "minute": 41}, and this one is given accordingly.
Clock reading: {"hour": 3, "minute": 18}
